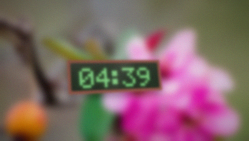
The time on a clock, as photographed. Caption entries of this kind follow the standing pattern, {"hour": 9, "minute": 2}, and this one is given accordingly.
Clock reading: {"hour": 4, "minute": 39}
